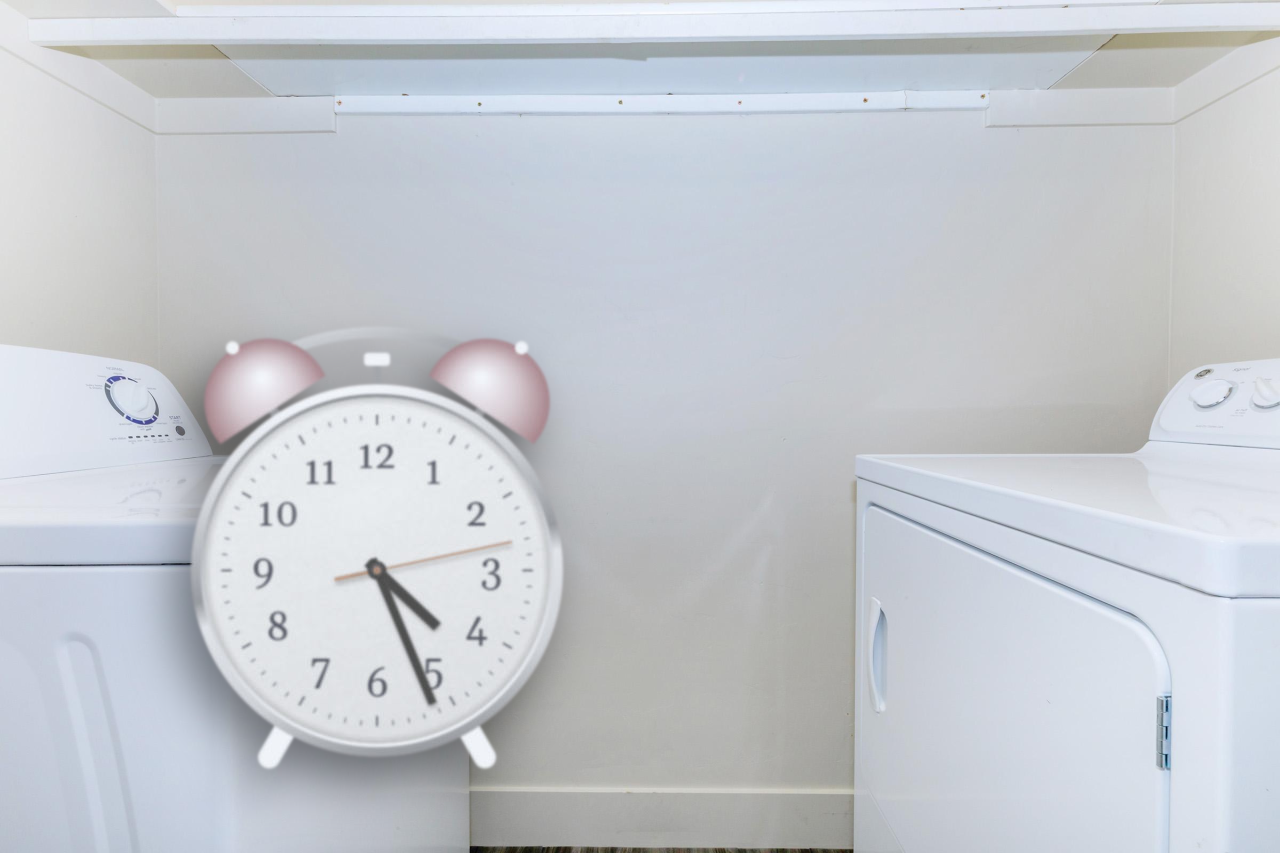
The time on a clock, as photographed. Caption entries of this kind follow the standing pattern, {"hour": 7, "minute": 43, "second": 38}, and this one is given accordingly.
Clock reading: {"hour": 4, "minute": 26, "second": 13}
